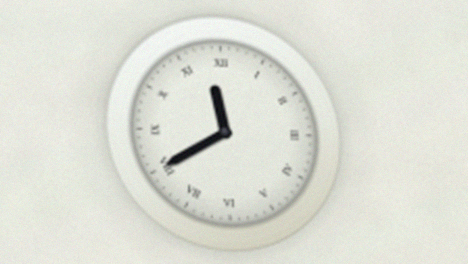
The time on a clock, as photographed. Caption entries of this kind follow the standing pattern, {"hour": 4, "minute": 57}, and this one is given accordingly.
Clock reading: {"hour": 11, "minute": 40}
